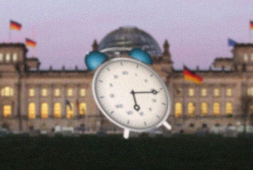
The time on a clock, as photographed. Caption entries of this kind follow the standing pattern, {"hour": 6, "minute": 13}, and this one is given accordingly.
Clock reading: {"hour": 6, "minute": 16}
